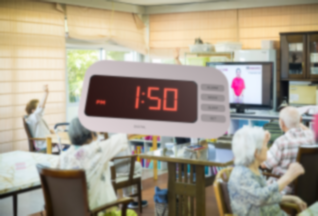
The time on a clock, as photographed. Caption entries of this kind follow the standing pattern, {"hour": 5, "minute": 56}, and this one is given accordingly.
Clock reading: {"hour": 1, "minute": 50}
